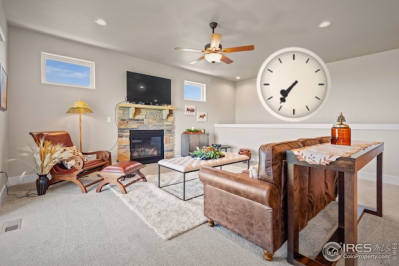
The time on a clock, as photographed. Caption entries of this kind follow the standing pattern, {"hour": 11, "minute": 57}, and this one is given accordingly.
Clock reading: {"hour": 7, "minute": 36}
